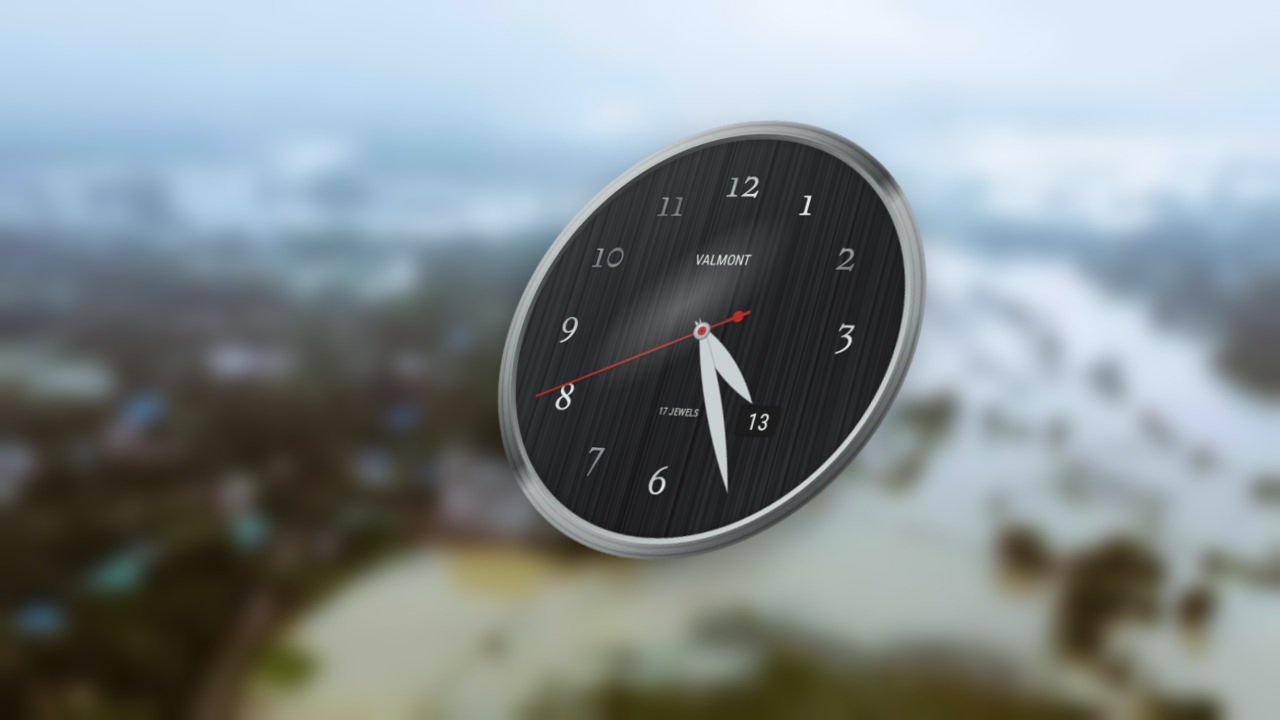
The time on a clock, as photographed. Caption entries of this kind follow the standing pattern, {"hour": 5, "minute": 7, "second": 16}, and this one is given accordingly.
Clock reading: {"hour": 4, "minute": 25, "second": 41}
